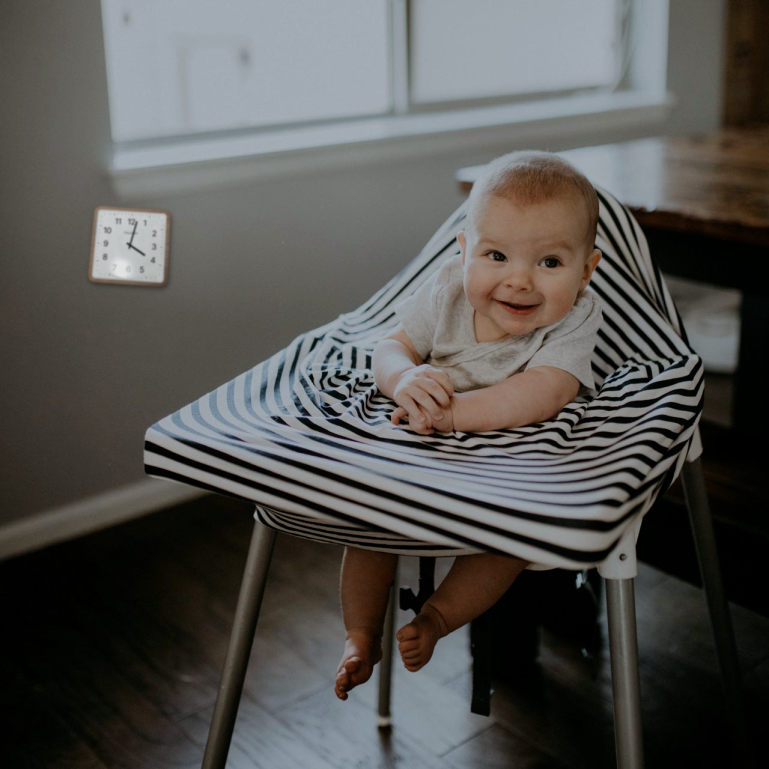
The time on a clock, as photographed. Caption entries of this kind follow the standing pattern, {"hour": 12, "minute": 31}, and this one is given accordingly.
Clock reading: {"hour": 4, "minute": 2}
